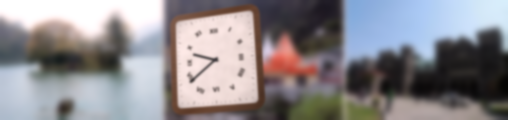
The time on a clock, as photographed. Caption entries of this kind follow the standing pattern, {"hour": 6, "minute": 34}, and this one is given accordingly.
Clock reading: {"hour": 9, "minute": 39}
